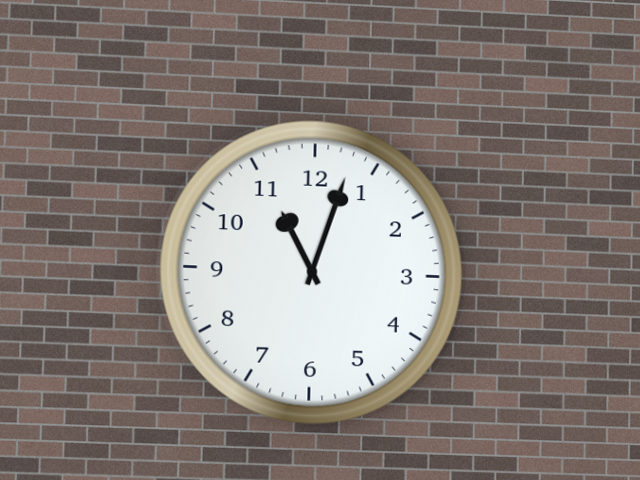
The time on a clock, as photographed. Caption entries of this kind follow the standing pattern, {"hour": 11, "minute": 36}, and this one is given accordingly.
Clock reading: {"hour": 11, "minute": 3}
